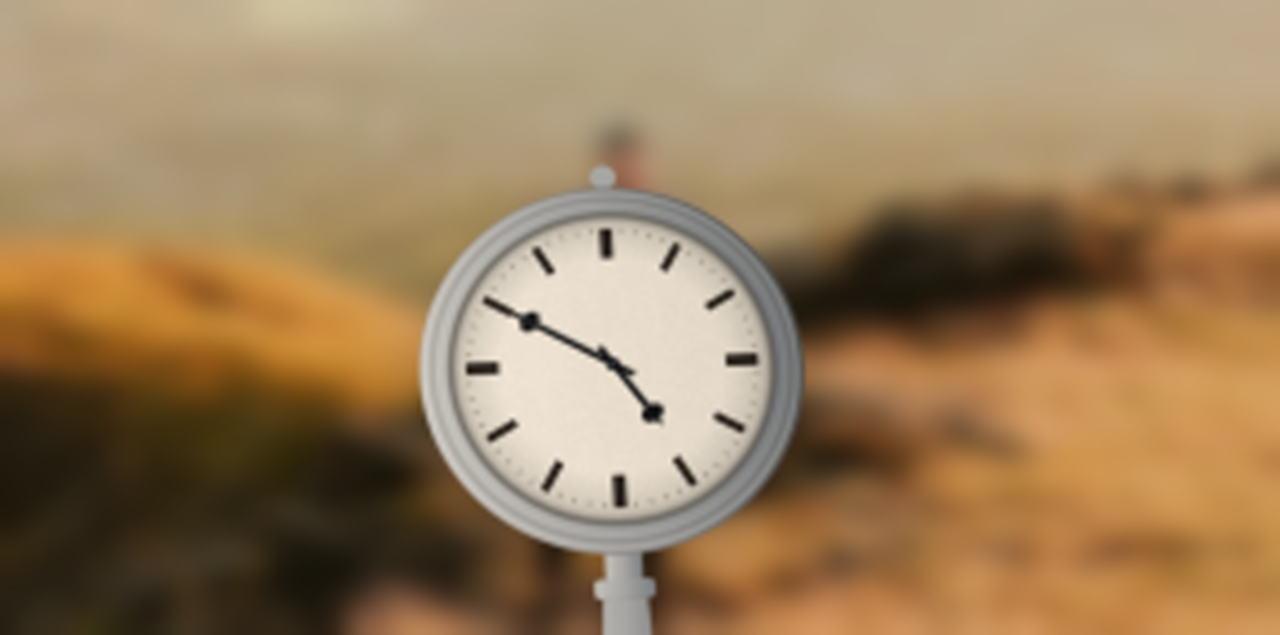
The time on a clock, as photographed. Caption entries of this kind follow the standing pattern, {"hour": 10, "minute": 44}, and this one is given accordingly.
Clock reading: {"hour": 4, "minute": 50}
